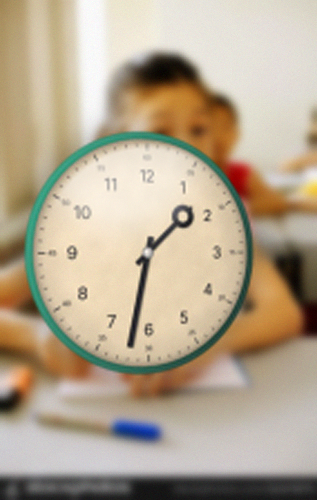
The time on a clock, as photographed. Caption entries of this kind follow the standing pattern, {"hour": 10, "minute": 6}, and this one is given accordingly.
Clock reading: {"hour": 1, "minute": 32}
